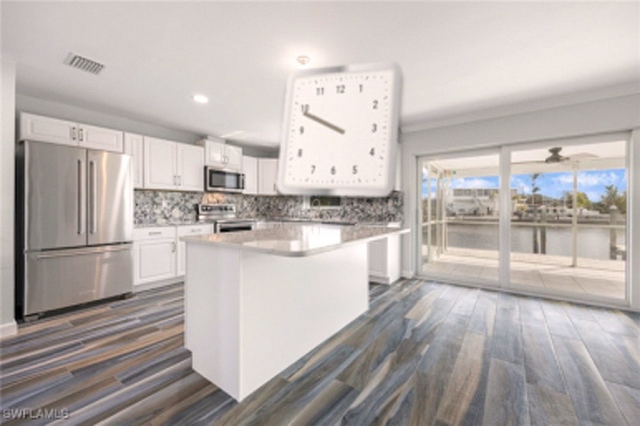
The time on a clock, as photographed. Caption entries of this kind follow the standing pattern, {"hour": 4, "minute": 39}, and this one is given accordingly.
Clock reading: {"hour": 9, "minute": 49}
